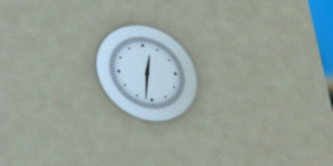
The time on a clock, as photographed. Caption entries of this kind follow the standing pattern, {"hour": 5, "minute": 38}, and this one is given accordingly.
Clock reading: {"hour": 12, "minute": 32}
